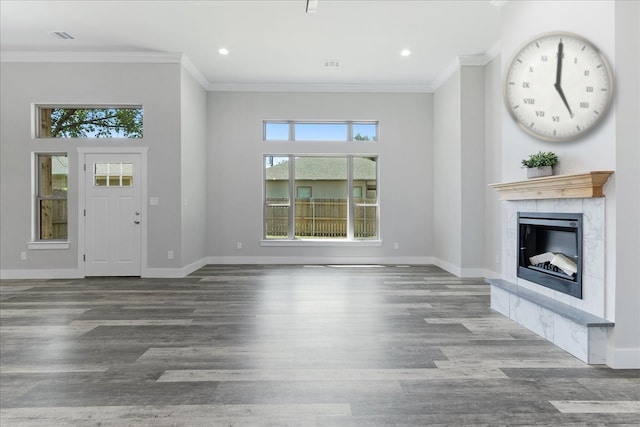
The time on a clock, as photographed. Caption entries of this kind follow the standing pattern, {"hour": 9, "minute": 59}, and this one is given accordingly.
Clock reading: {"hour": 5, "minute": 0}
